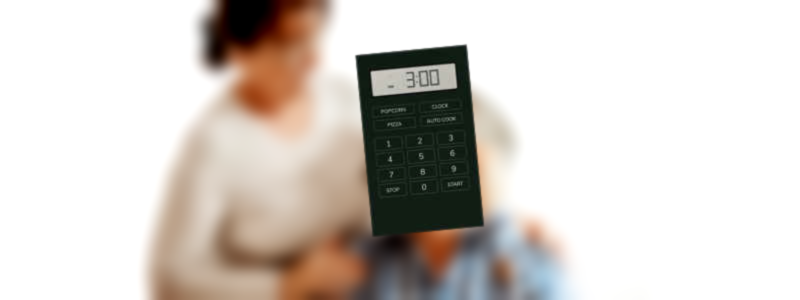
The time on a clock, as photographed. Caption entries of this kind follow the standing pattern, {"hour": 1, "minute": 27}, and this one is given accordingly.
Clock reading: {"hour": 3, "minute": 0}
